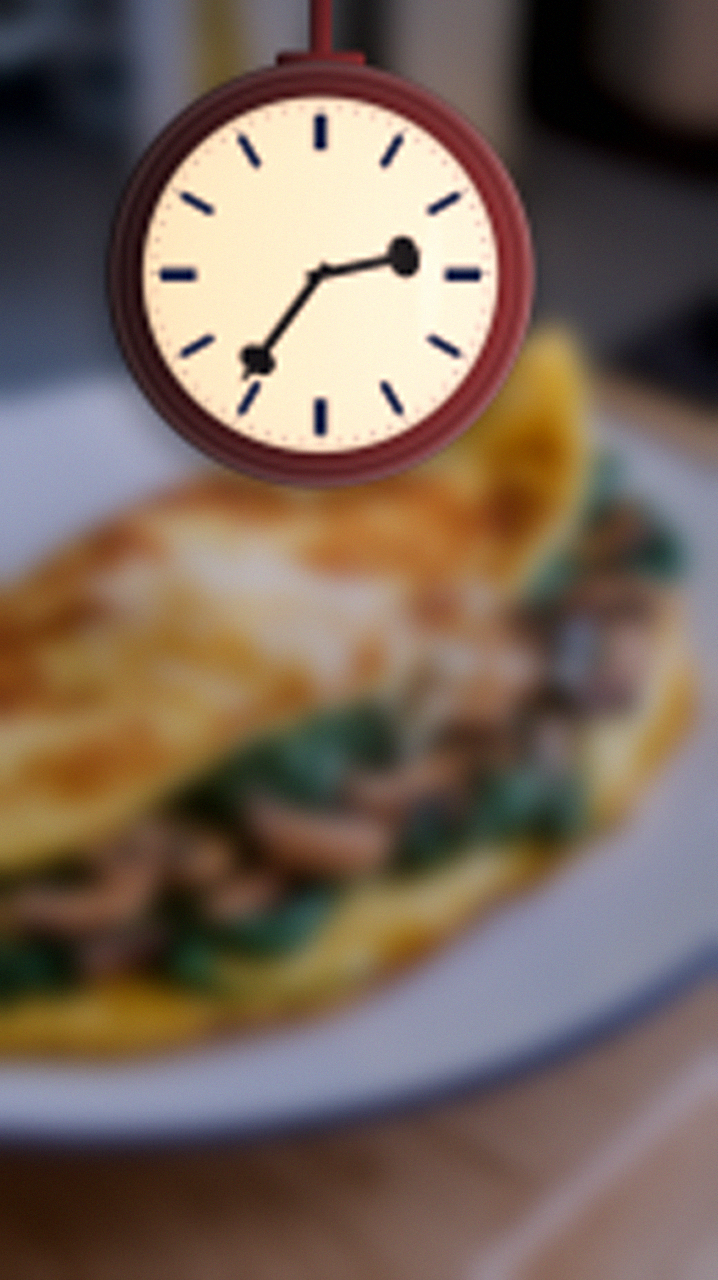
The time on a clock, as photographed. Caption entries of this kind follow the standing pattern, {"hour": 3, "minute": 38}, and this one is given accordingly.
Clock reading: {"hour": 2, "minute": 36}
